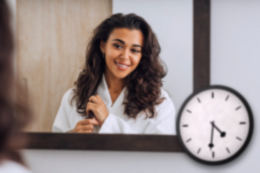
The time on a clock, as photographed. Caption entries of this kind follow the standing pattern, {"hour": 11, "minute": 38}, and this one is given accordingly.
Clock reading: {"hour": 4, "minute": 31}
